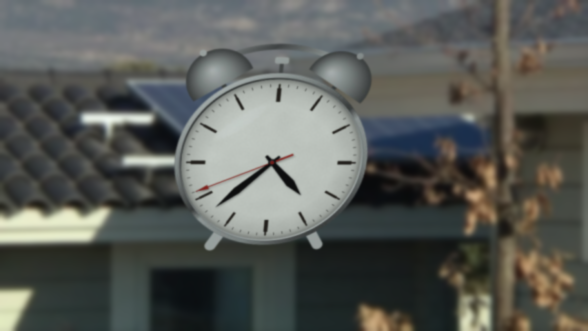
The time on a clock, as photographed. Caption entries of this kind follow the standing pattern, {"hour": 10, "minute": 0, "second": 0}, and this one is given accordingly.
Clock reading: {"hour": 4, "minute": 37, "second": 41}
